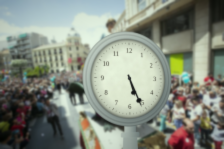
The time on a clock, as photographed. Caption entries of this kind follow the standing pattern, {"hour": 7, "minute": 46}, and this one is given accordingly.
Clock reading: {"hour": 5, "minute": 26}
